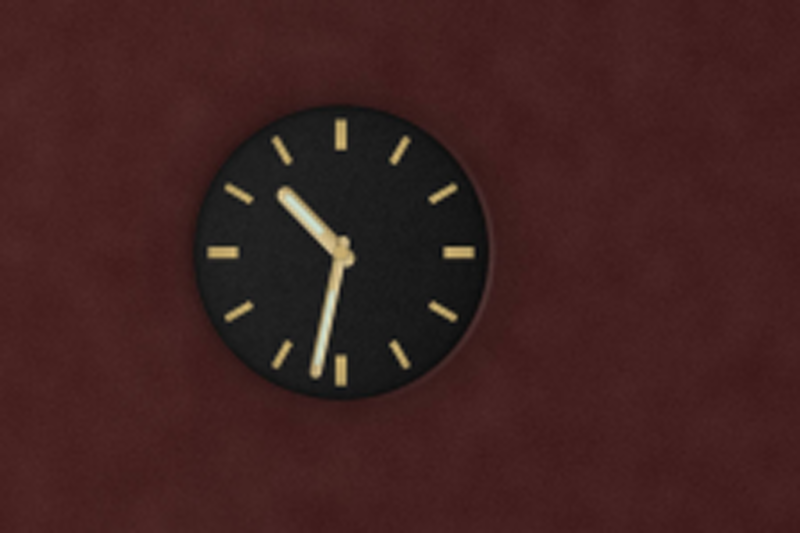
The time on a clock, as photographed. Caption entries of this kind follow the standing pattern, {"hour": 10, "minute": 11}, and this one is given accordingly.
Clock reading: {"hour": 10, "minute": 32}
